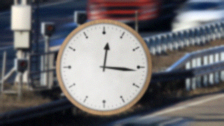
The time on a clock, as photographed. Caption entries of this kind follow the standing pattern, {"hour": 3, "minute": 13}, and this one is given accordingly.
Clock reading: {"hour": 12, "minute": 16}
